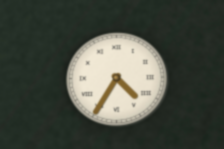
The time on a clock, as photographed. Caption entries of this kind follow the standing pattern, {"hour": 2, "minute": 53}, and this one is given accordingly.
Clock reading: {"hour": 4, "minute": 35}
